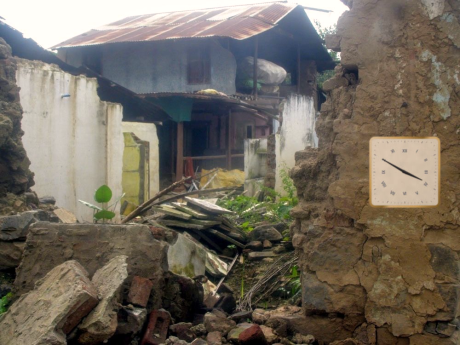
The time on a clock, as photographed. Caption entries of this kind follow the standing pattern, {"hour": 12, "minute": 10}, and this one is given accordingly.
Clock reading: {"hour": 3, "minute": 50}
